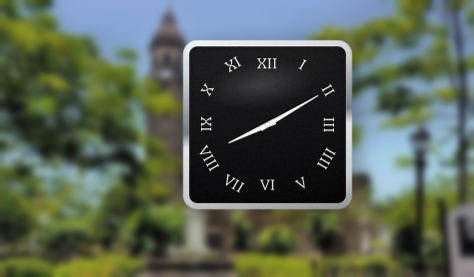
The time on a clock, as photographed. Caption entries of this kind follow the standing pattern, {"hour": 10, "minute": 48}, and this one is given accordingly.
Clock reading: {"hour": 8, "minute": 10}
